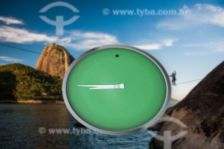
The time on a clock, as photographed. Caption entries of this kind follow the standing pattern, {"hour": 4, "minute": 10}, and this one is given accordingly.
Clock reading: {"hour": 8, "minute": 45}
